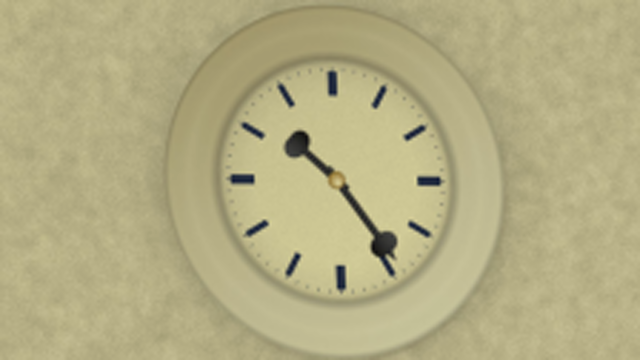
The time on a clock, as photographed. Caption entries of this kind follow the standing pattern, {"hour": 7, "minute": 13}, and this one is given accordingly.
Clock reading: {"hour": 10, "minute": 24}
